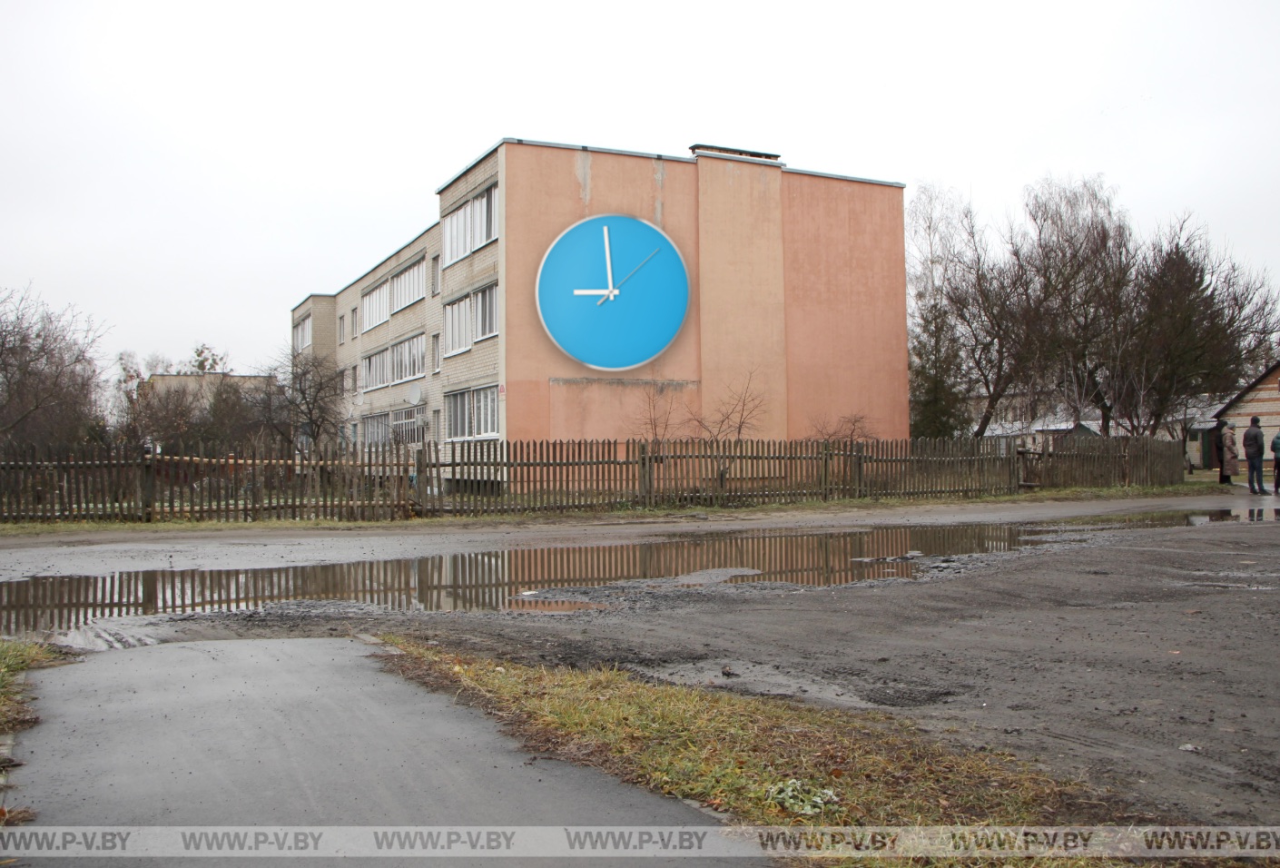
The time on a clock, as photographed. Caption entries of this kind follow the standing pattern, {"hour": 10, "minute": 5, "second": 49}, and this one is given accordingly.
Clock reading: {"hour": 8, "minute": 59, "second": 8}
